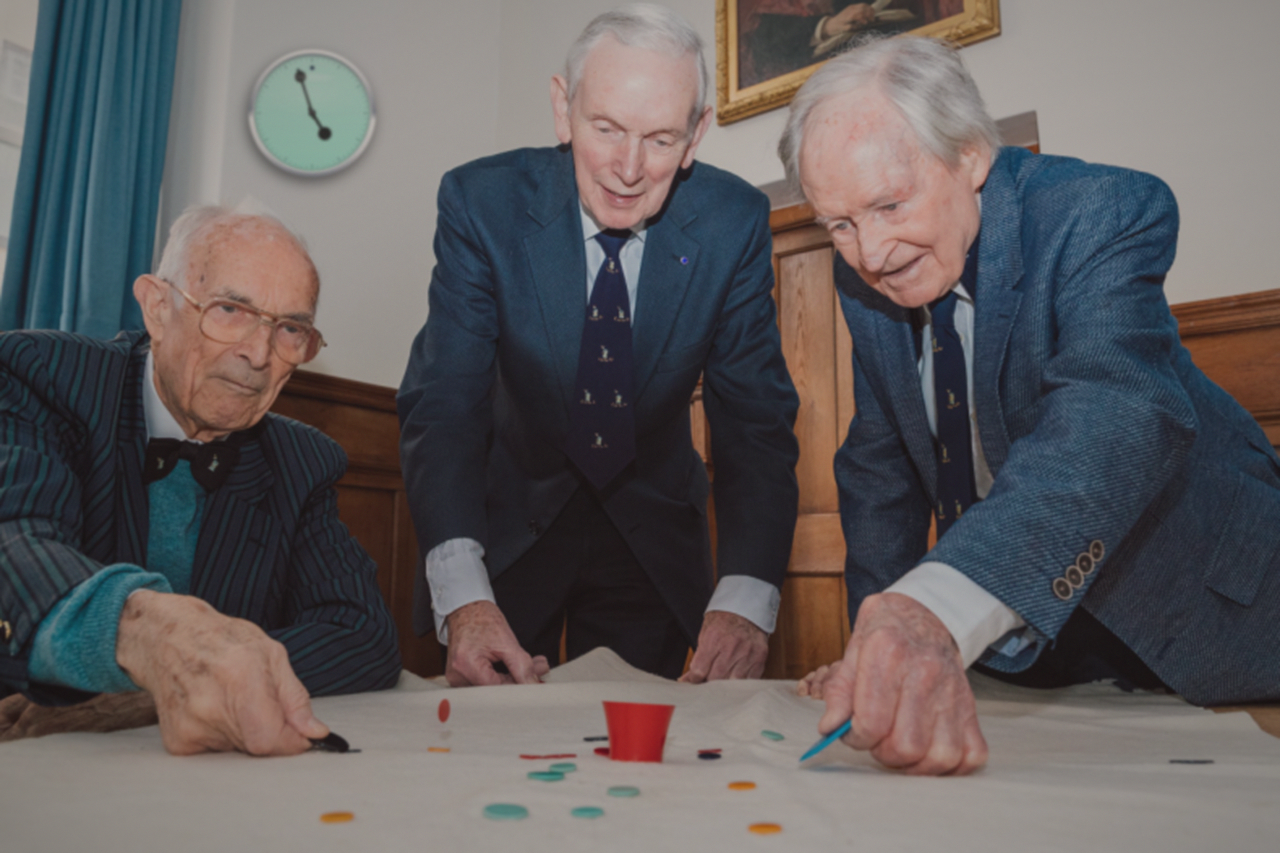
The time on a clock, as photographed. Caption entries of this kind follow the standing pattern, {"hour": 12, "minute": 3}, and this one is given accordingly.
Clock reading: {"hour": 4, "minute": 57}
